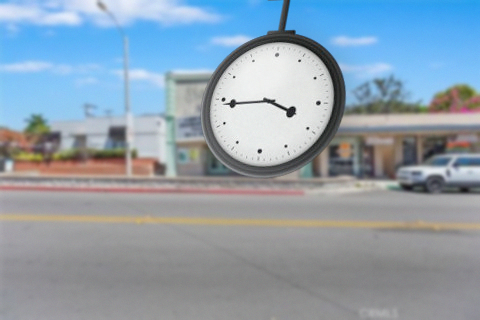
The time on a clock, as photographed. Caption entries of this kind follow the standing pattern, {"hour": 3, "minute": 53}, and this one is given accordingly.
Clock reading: {"hour": 3, "minute": 44}
